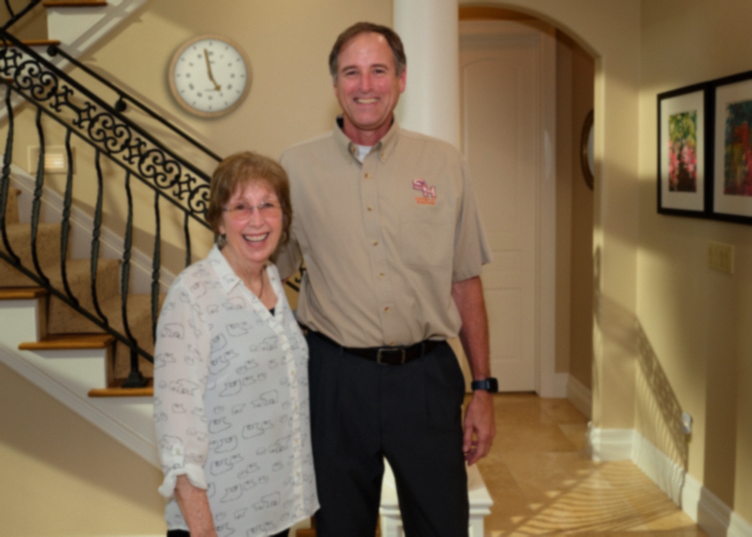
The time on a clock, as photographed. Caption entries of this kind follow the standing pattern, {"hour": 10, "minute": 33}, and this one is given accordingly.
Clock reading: {"hour": 4, "minute": 58}
